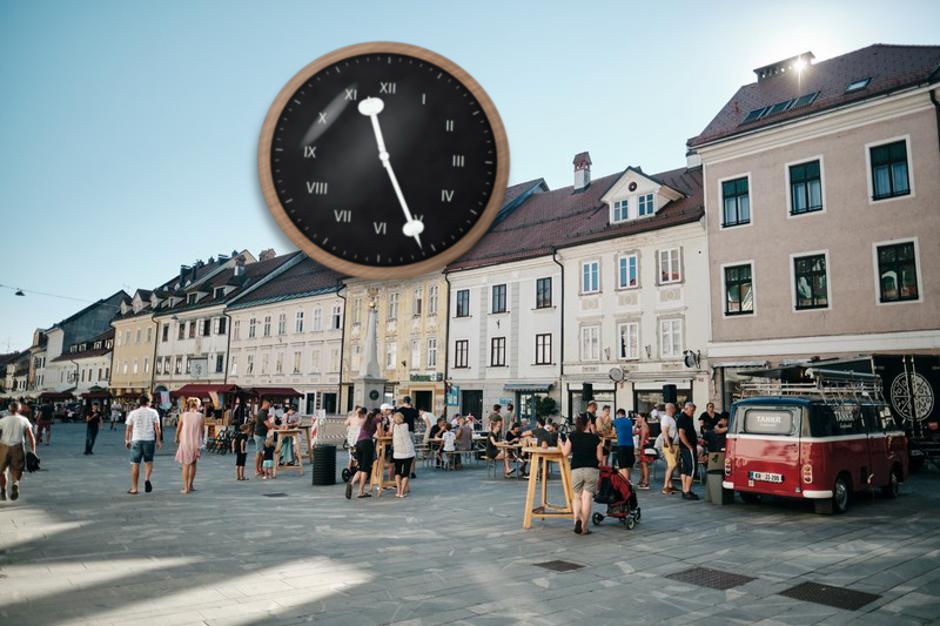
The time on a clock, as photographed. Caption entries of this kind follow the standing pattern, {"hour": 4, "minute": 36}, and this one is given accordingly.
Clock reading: {"hour": 11, "minute": 26}
